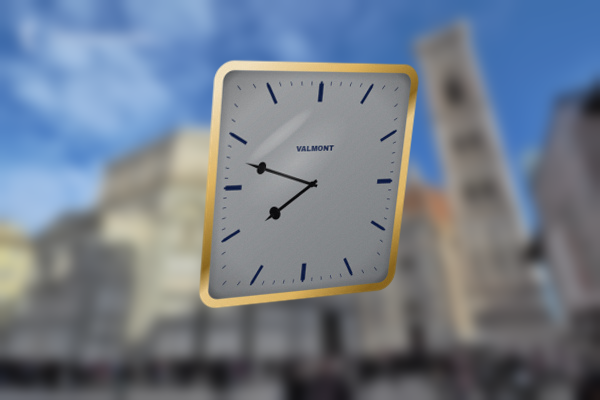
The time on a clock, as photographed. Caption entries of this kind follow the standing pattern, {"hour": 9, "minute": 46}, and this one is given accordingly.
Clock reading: {"hour": 7, "minute": 48}
